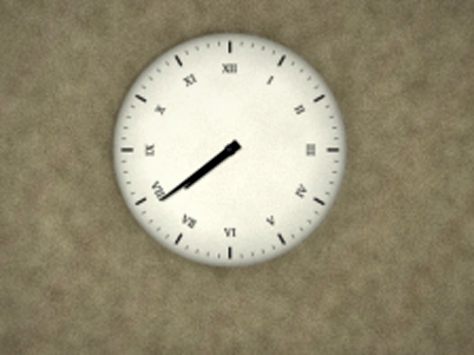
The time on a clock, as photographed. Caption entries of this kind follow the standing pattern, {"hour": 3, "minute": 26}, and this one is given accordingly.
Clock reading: {"hour": 7, "minute": 39}
